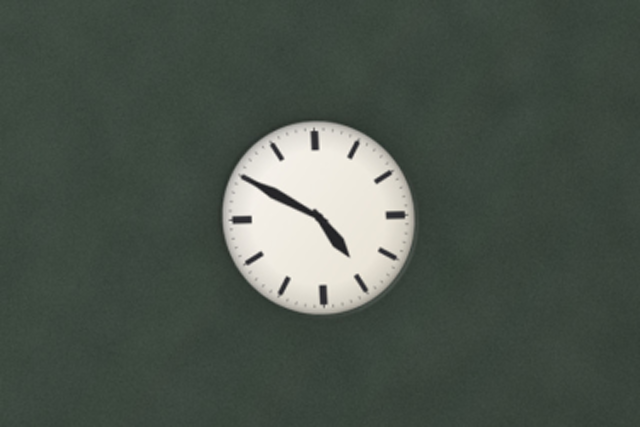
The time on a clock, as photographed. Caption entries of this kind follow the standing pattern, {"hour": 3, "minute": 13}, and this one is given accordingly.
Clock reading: {"hour": 4, "minute": 50}
